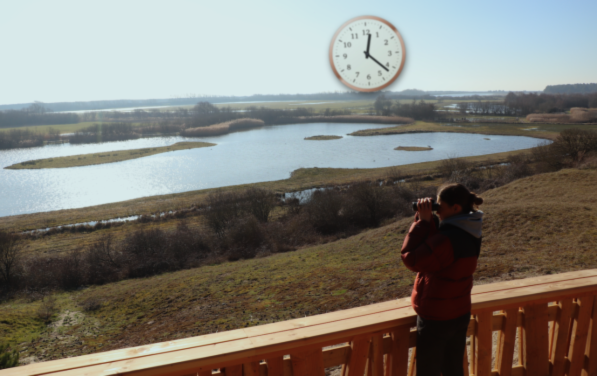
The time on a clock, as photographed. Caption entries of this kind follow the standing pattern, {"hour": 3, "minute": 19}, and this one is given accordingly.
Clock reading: {"hour": 12, "minute": 22}
